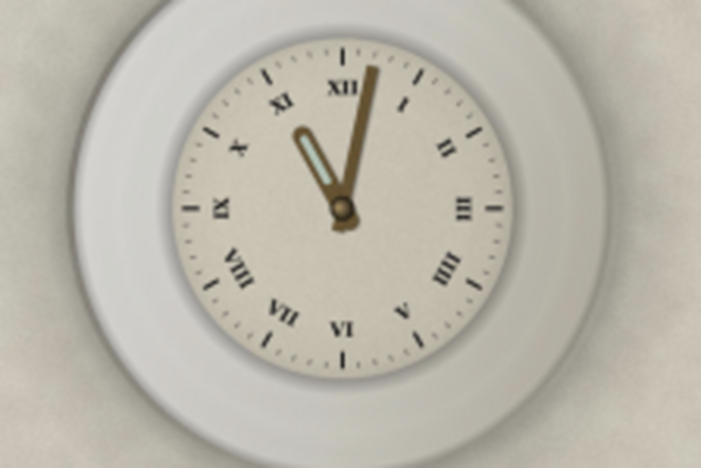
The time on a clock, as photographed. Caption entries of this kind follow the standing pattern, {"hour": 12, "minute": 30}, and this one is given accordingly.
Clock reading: {"hour": 11, "minute": 2}
